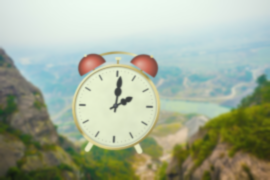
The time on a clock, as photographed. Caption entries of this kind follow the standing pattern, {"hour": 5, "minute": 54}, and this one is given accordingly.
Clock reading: {"hour": 2, "minute": 1}
